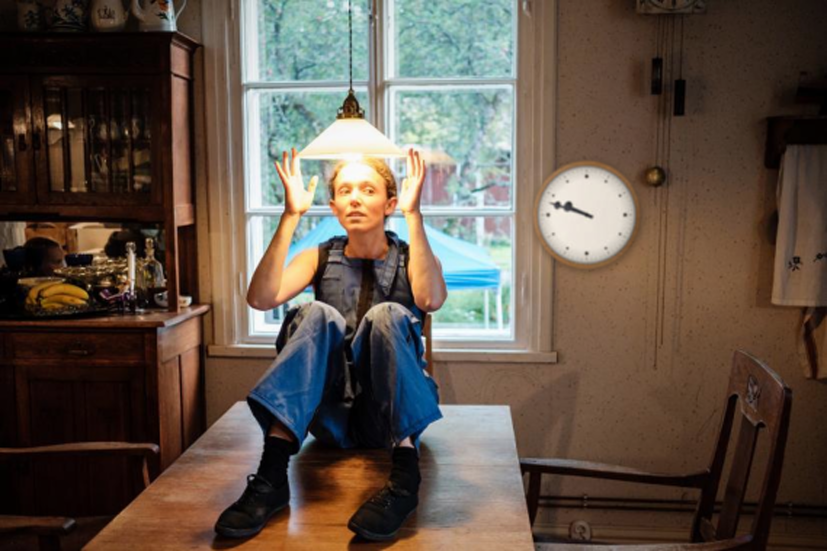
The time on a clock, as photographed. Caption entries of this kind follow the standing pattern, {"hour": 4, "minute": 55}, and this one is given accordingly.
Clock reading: {"hour": 9, "minute": 48}
